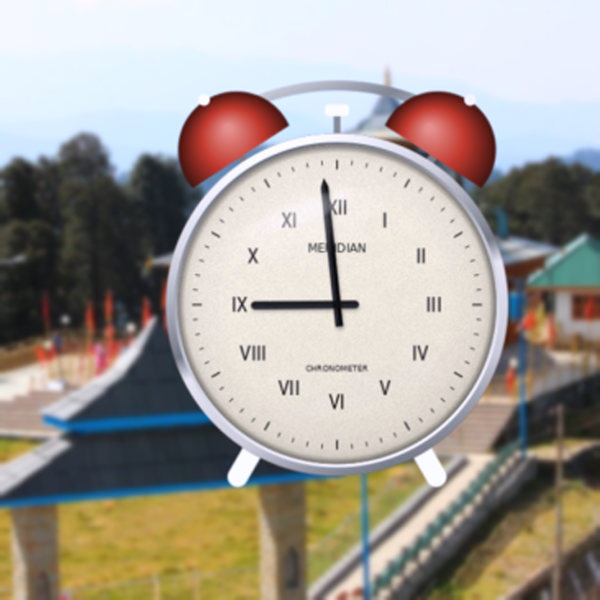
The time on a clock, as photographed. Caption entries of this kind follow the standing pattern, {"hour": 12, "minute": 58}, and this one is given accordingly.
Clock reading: {"hour": 8, "minute": 59}
